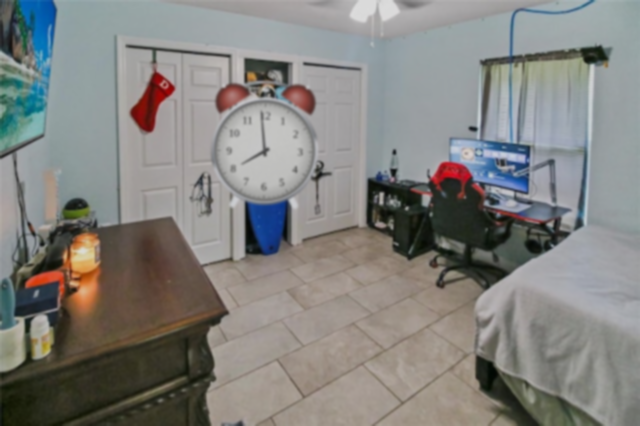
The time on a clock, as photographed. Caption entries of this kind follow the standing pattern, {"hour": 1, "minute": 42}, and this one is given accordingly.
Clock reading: {"hour": 7, "minute": 59}
